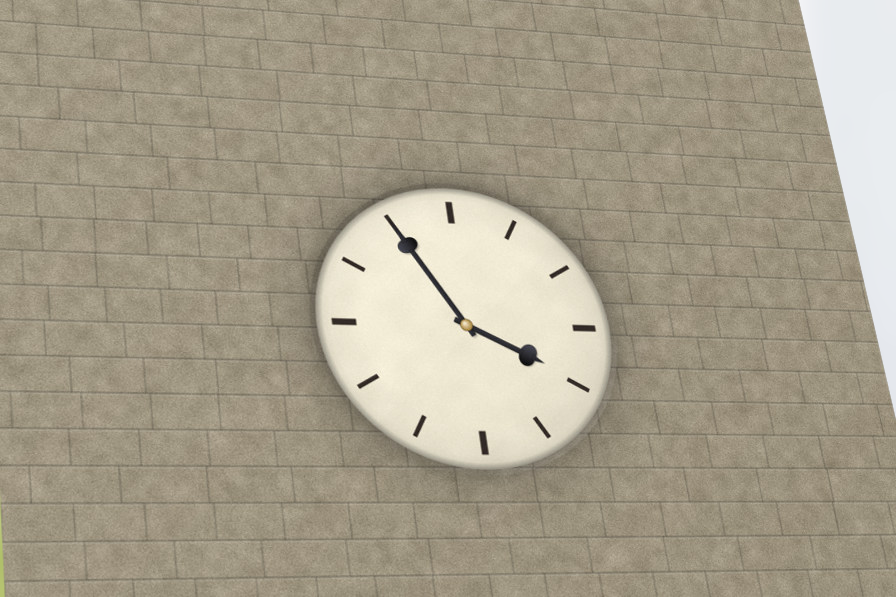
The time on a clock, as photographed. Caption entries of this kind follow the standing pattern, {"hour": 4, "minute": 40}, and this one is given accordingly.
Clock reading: {"hour": 3, "minute": 55}
